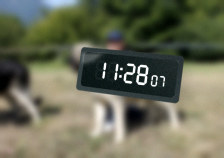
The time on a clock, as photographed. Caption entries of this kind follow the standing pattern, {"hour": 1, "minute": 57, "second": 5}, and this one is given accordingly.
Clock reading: {"hour": 11, "minute": 28, "second": 7}
